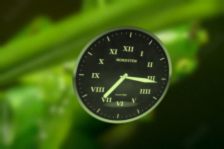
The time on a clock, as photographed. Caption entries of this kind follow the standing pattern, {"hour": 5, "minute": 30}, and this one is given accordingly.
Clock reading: {"hour": 7, "minute": 16}
